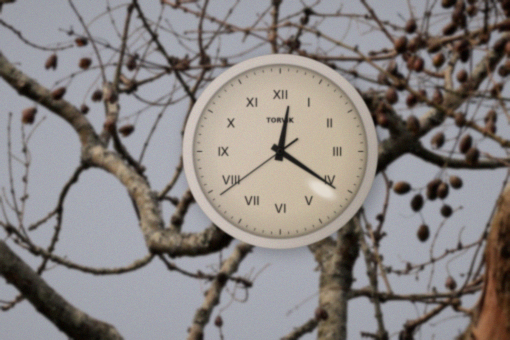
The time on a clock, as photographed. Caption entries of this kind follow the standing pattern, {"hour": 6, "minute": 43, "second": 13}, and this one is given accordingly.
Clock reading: {"hour": 12, "minute": 20, "second": 39}
